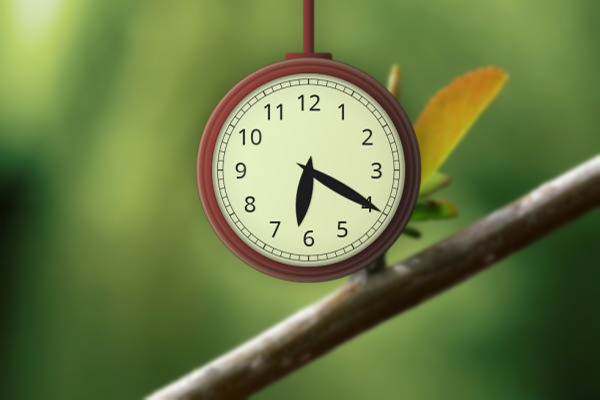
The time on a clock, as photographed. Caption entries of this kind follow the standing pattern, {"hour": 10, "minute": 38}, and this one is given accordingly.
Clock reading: {"hour": 6, "minute": 20}
